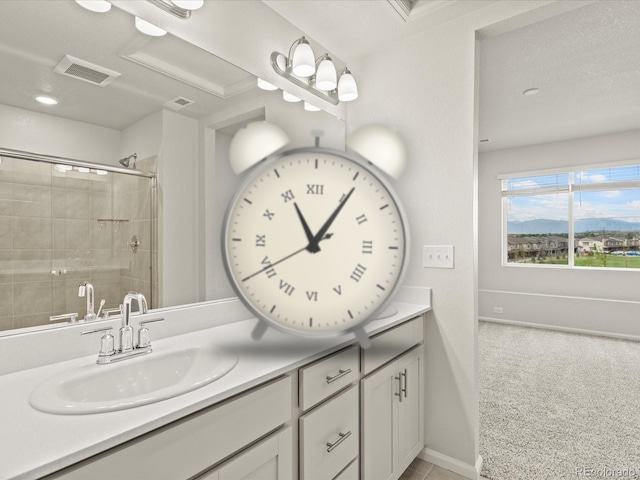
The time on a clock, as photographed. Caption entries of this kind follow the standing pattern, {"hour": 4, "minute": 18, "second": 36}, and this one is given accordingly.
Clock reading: {"hour": 11, "minute": 5, "second": 40}
